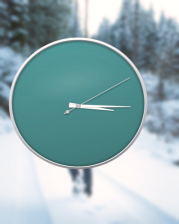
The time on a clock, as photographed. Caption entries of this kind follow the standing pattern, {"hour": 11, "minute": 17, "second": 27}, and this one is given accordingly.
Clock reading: {"hour": 3, "minute": 15, "second": 10}
